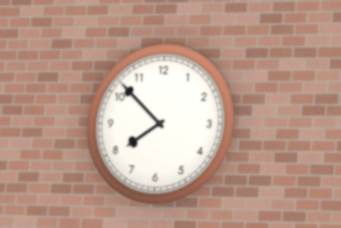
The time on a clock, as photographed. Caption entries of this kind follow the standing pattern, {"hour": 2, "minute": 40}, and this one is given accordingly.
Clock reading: {"hour": 7, "minute": 52}
